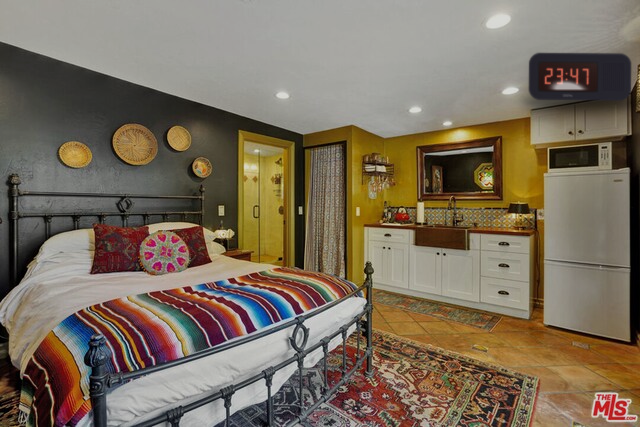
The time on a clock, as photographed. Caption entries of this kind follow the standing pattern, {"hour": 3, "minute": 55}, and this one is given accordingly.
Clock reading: {"hour": 23, "minute": 47}
